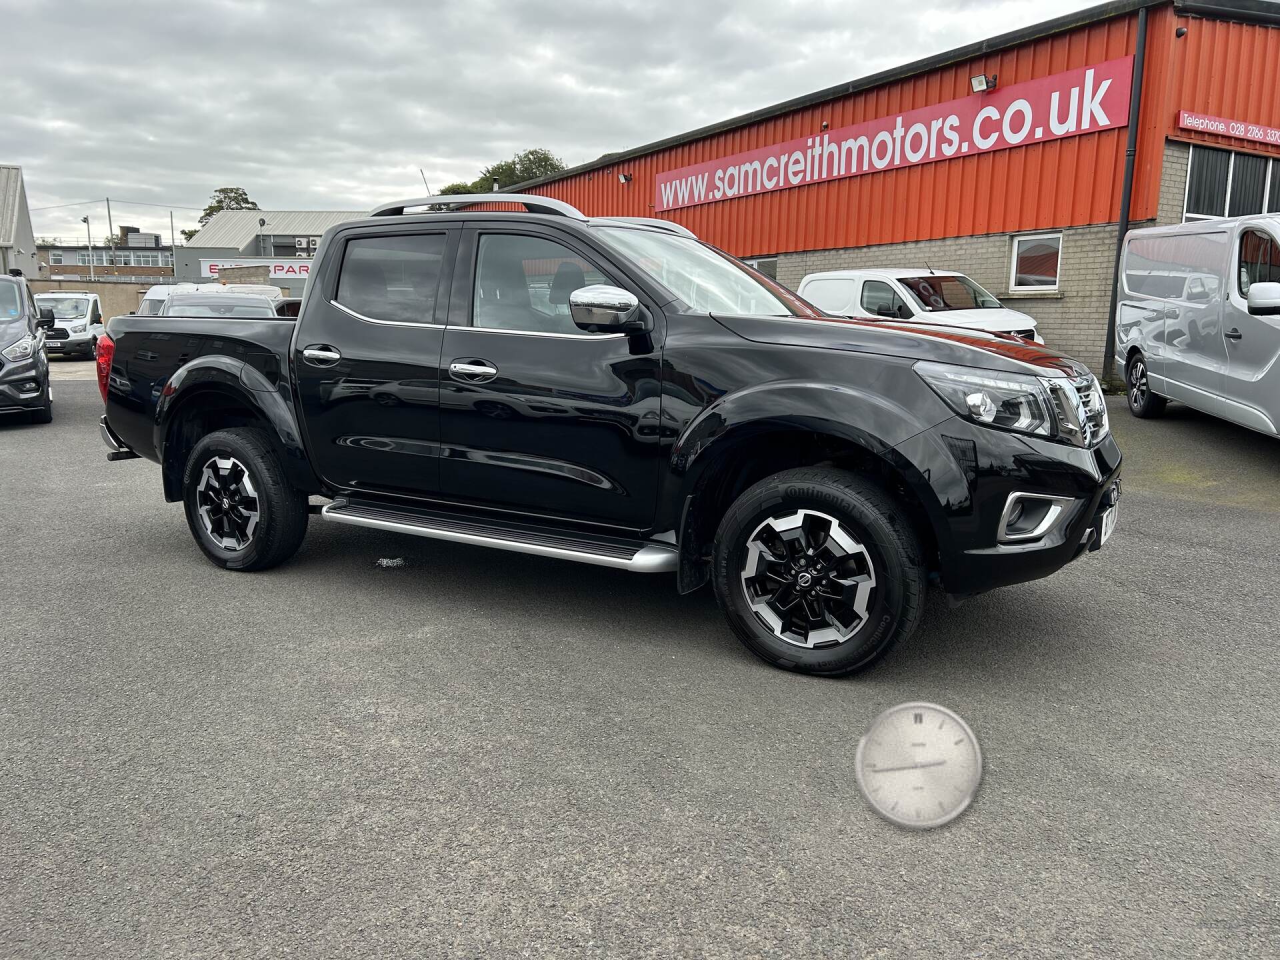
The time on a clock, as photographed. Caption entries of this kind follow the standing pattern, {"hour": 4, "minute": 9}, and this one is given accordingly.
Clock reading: {"hour": 2, "minute": 44}
